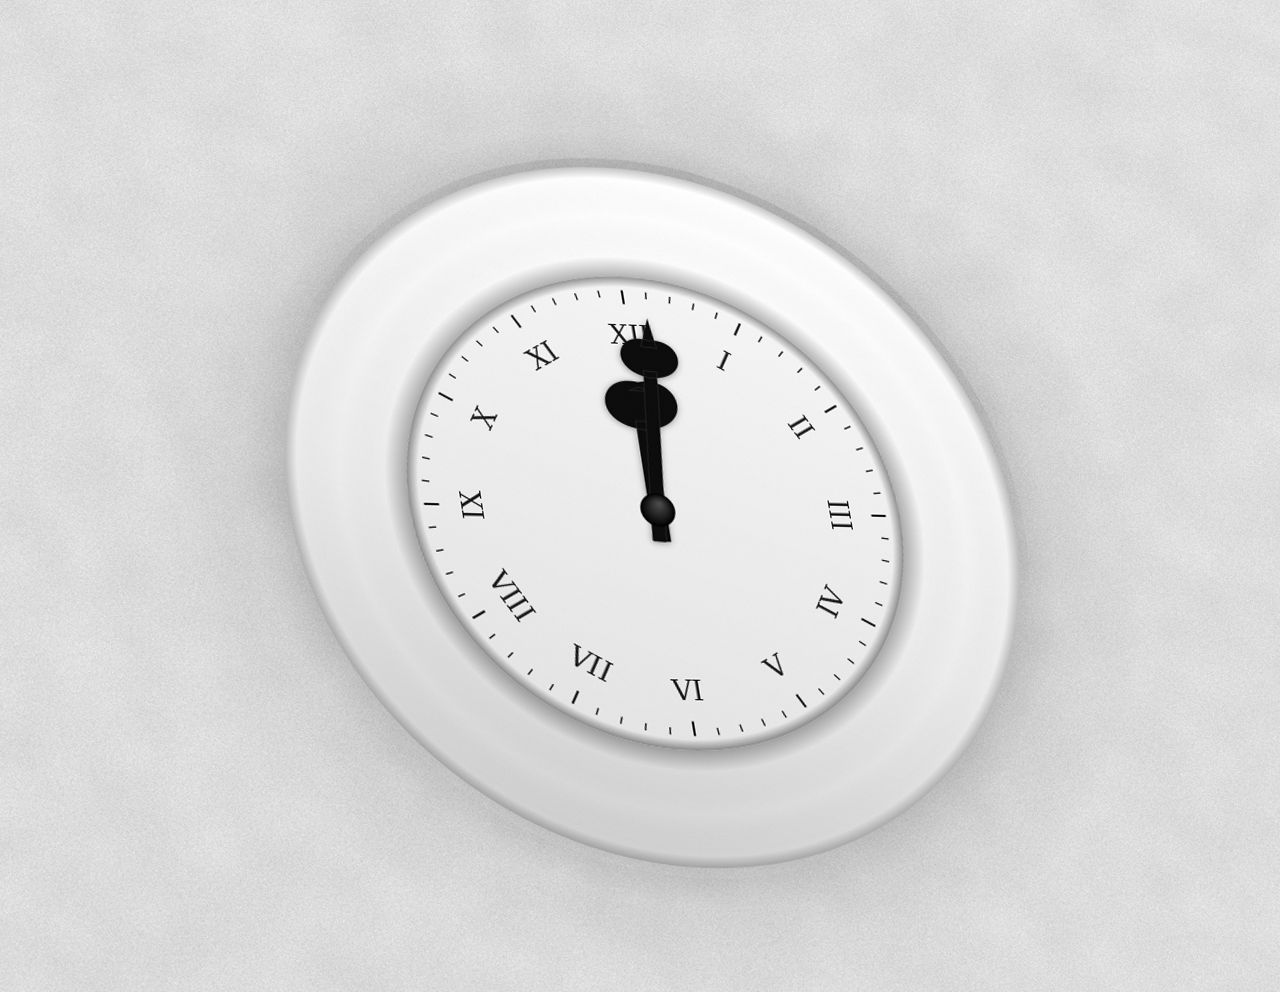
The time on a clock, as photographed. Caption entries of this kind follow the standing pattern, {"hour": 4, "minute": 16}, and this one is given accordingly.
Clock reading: {"hour": 12, "minute": 1}
